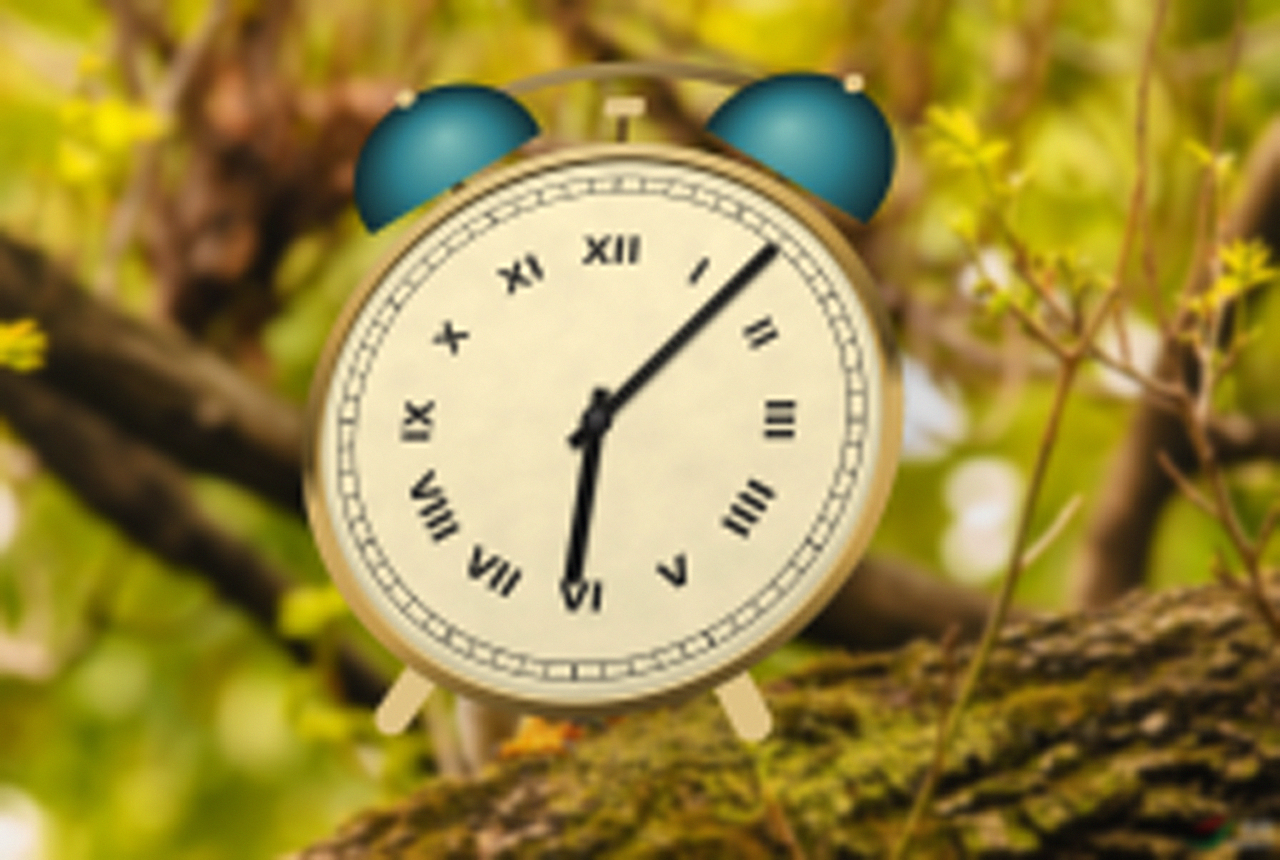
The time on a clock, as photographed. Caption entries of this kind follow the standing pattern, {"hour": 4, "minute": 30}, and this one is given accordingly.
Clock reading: {"hour": 6, "minute": 7}
